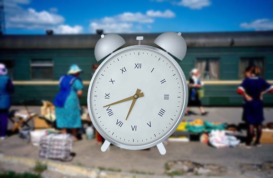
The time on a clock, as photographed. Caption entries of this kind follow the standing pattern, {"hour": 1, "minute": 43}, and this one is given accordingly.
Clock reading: {"hour": 6, "minute": 42}
